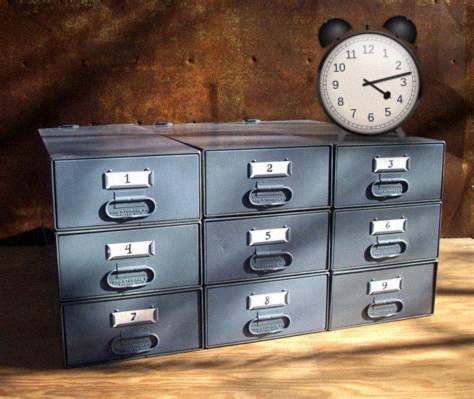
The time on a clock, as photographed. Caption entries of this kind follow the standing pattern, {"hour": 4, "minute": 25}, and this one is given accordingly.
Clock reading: {"hour": 4, "minute": 13}
